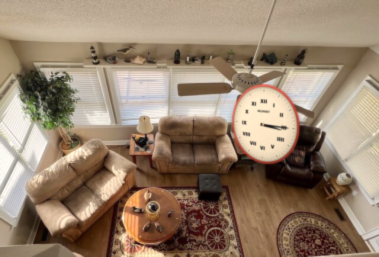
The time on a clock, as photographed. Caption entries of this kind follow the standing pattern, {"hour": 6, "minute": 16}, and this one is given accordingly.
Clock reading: {"hour": 3, "minute": 15}
